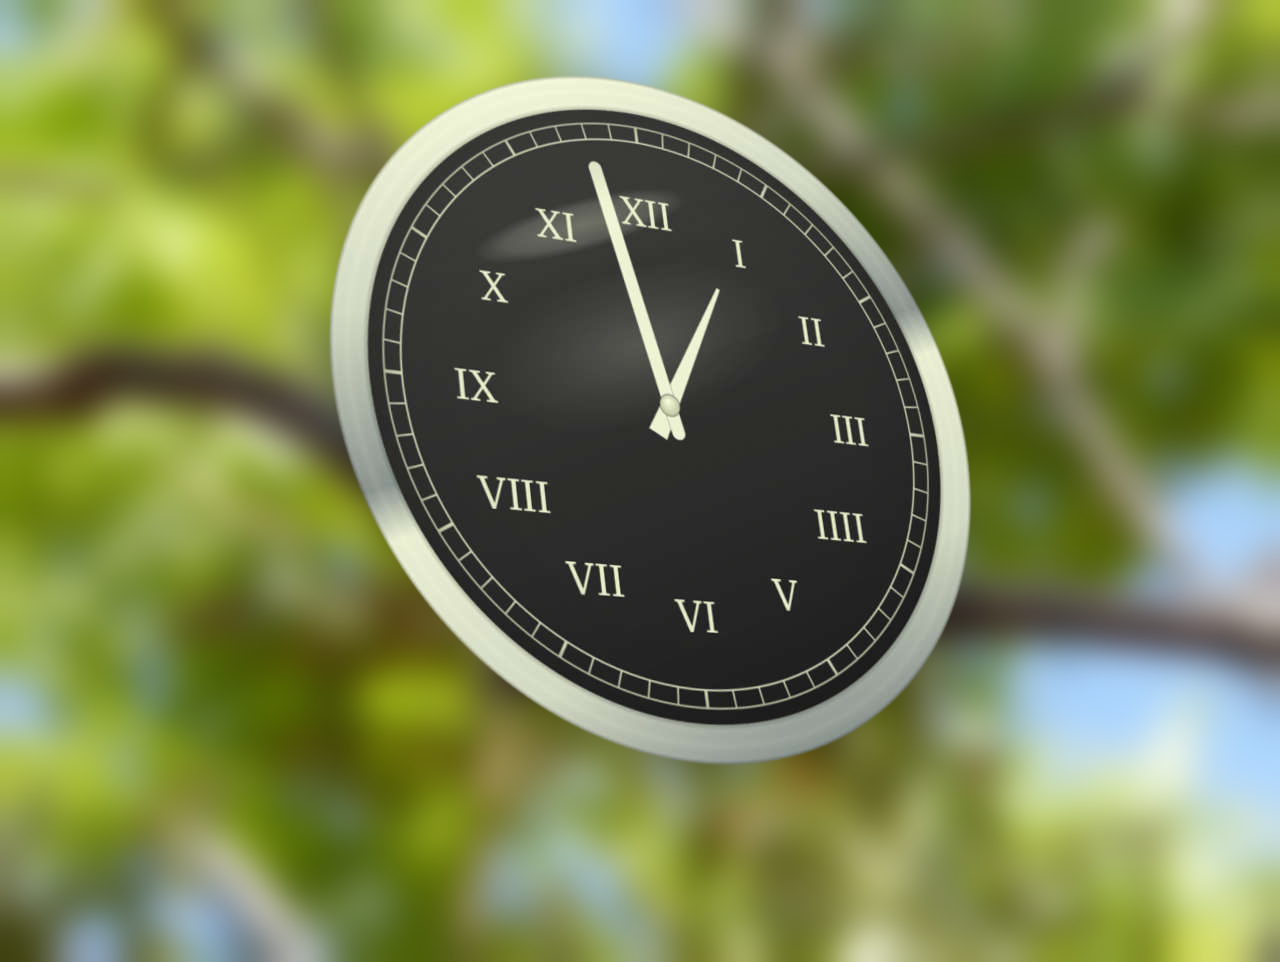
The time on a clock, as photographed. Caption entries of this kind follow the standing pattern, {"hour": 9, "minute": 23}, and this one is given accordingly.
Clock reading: {"hour": 12, "minute": 58}
